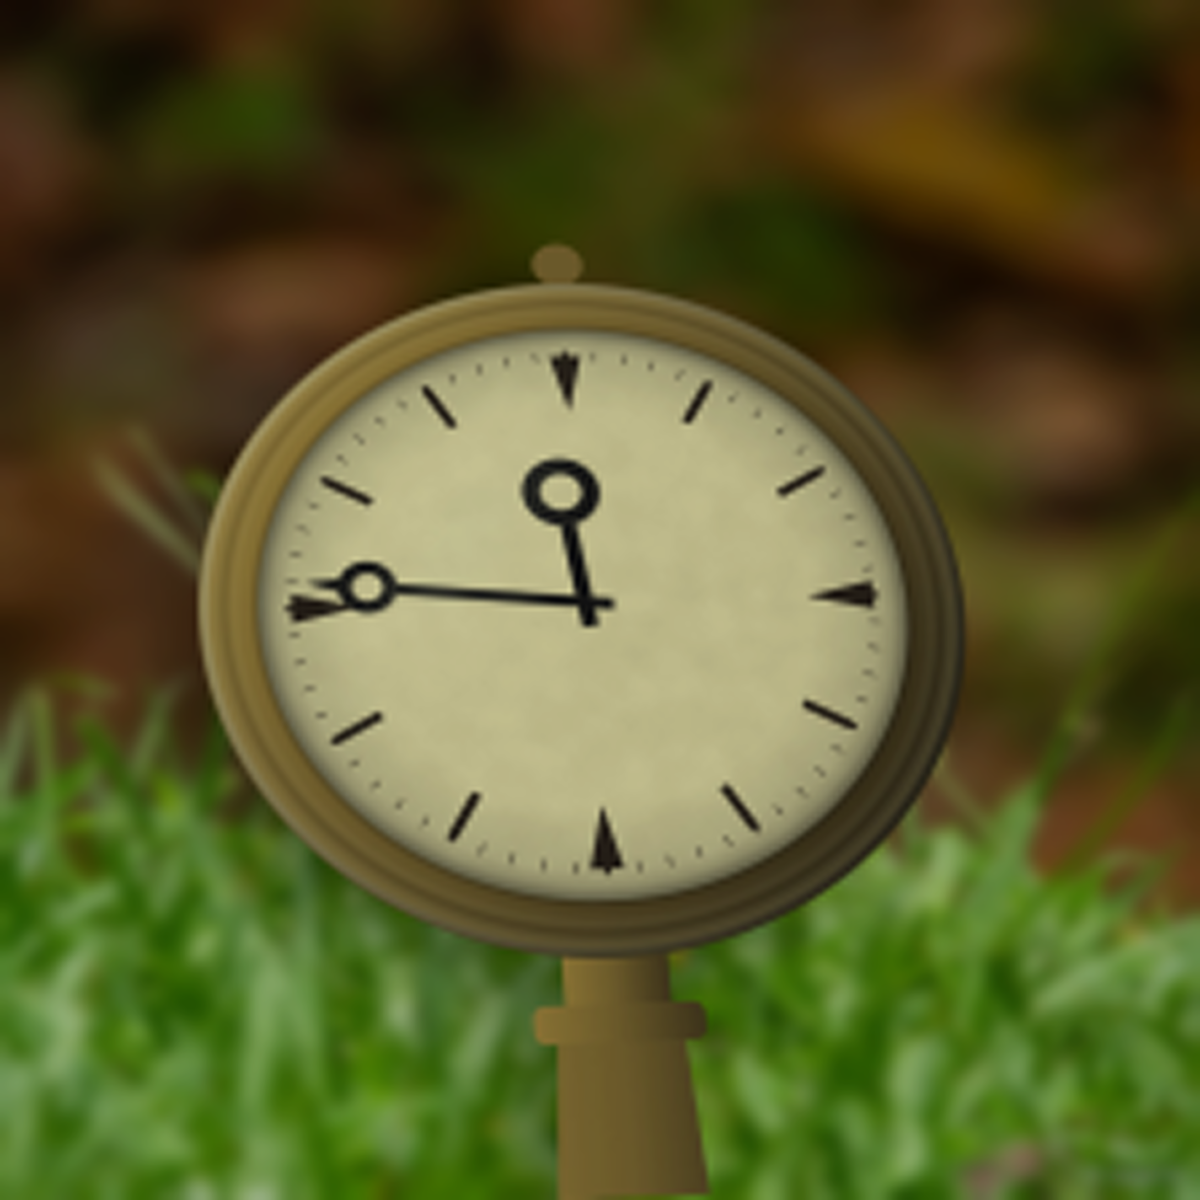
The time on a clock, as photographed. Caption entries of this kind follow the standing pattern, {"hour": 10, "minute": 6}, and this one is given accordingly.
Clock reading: {"hour": 11, "minute": 46}
